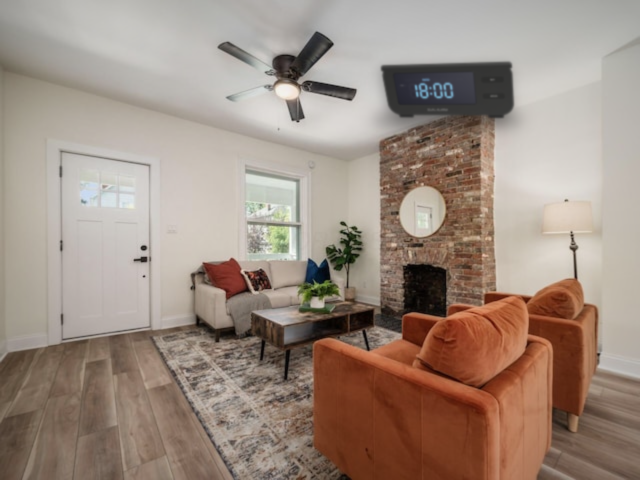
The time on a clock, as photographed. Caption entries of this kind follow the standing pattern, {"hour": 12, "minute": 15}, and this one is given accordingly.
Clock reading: {"hour": 18, "minute": 0}
